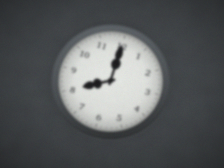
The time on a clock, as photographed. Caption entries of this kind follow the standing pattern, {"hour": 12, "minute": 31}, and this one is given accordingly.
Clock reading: {"hour": 8, "minute": 0}
